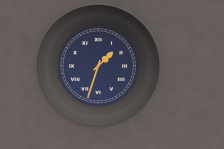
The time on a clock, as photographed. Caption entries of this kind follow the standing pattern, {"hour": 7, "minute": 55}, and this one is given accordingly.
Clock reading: {"hour": 1, "minute": 33}
